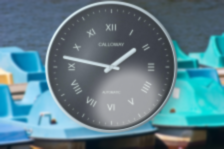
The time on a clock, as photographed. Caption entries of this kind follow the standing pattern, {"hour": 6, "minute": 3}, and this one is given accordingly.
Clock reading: {"hour": 1, "minute": 47}
